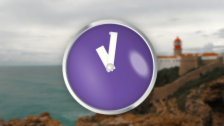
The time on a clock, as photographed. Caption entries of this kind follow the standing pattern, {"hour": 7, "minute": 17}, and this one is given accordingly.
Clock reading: {"hour": 11, "minute": 1}
